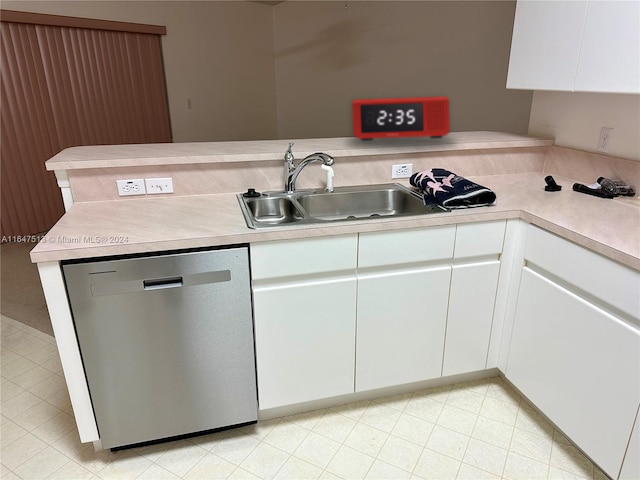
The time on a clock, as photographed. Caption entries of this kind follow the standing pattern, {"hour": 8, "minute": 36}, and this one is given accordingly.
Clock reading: {"hour": 2, "minute": 35}
